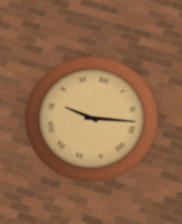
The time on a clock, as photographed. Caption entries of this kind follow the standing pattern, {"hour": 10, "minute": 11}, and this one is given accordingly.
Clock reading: {"hour": 9, "minute": 13}
